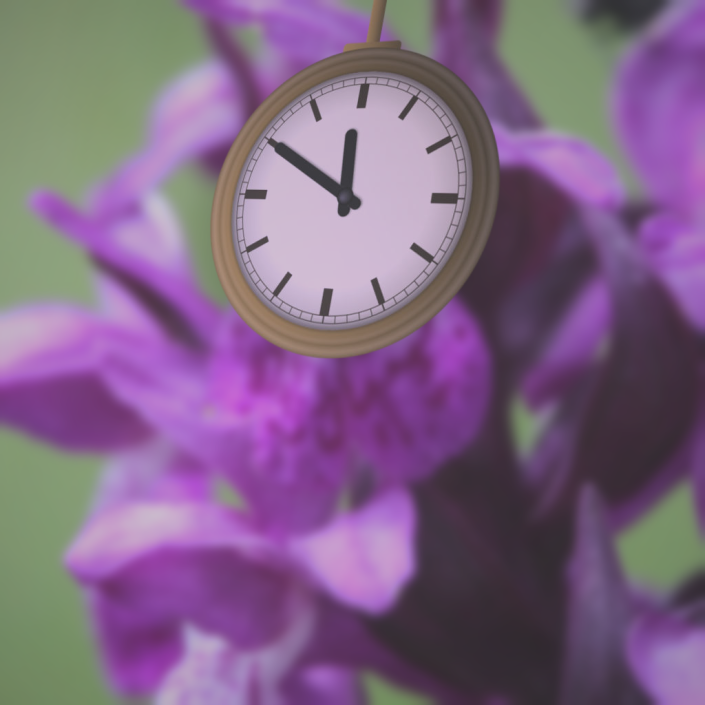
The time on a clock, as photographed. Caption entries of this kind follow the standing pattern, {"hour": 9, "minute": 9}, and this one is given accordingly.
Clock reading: {"hour": 11, "minute": 50}
